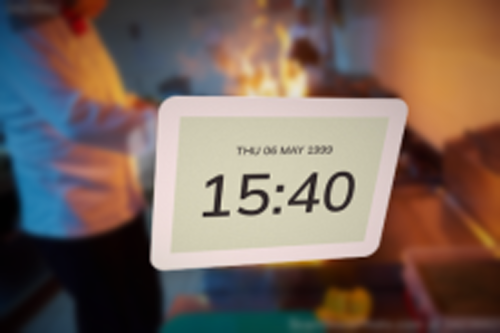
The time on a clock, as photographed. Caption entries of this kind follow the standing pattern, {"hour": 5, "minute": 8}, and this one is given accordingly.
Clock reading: {"hour": 15, "minute": 40}
